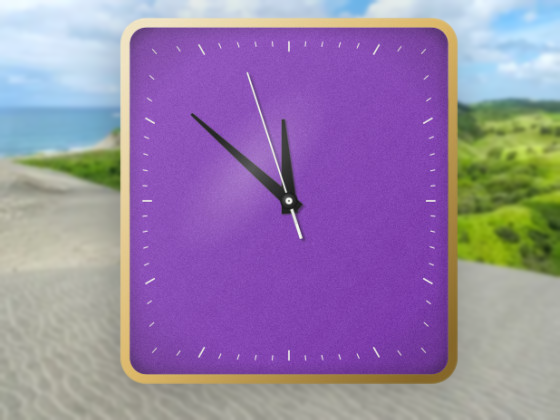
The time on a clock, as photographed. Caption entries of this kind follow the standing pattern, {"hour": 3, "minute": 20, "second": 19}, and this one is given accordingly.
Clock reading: {"hour": 11, "minute": 51, "second": 57}
